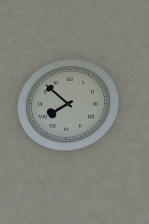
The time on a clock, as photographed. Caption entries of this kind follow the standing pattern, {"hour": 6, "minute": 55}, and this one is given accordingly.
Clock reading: {"hour": 7, "minute": 52}
